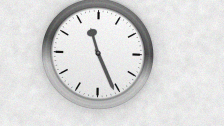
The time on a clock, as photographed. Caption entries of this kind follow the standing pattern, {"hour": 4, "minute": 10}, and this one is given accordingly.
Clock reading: {"hour": 11, "minute": 26}
